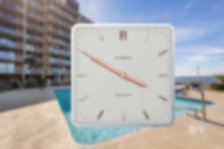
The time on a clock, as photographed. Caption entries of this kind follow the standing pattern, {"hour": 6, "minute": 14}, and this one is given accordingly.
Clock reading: {"hour": 3, "minute": 50}
